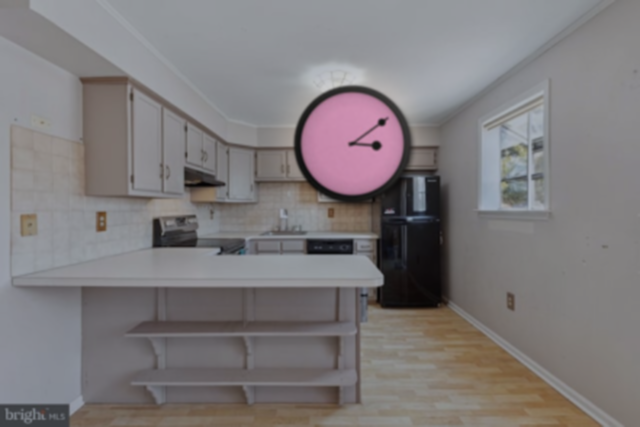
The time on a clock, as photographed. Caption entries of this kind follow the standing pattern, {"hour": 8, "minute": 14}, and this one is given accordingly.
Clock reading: {"hour": 3, "minute": 9}
